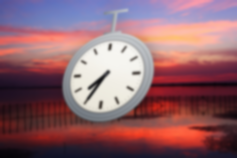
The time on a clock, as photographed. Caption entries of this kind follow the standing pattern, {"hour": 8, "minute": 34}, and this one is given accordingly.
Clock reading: {"hour": 7, "minute": 35}
